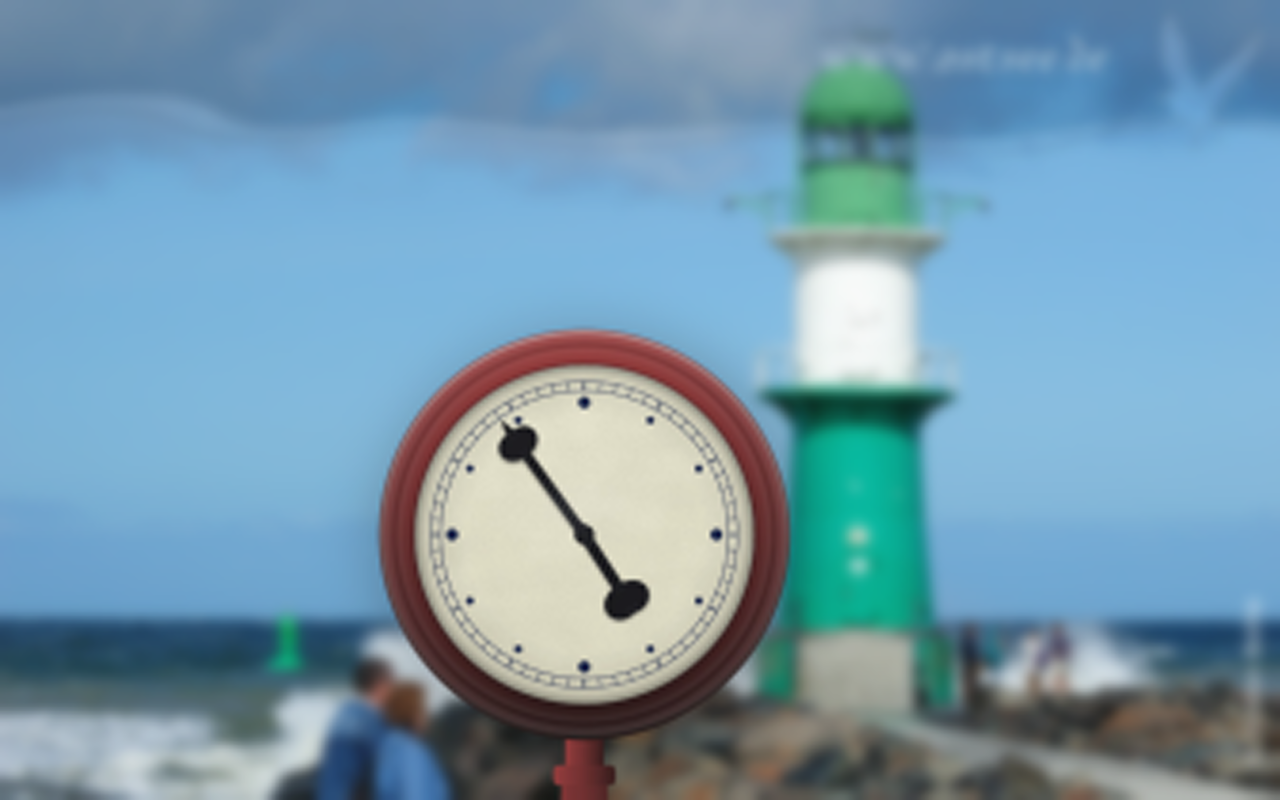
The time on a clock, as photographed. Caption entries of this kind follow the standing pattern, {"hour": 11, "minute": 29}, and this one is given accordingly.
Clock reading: {"hour": 4, "minute": 54}
